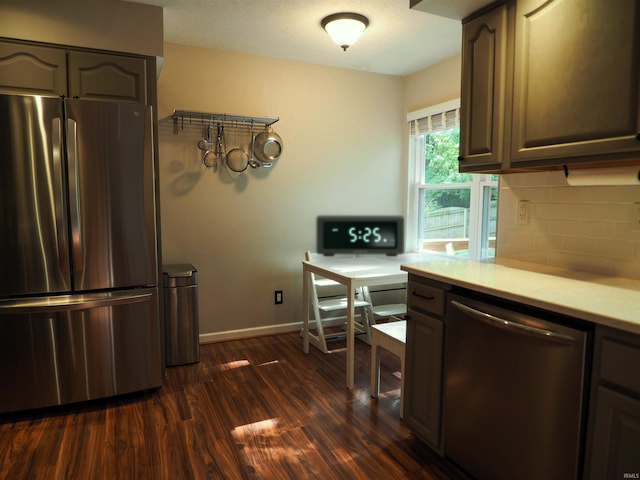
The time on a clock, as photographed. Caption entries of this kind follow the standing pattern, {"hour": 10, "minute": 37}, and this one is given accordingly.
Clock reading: {"hour": 5, "minute": 25}
